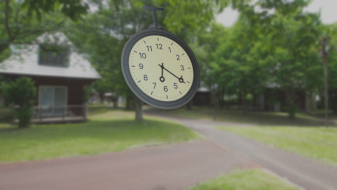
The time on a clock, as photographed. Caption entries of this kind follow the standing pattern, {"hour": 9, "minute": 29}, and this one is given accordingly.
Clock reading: {"hour": 6, "minute": 21}
